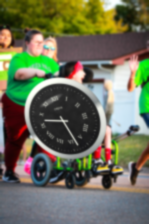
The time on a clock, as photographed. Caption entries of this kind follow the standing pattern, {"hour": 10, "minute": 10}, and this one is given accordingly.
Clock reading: {"hour": 9, "minute": 28}
